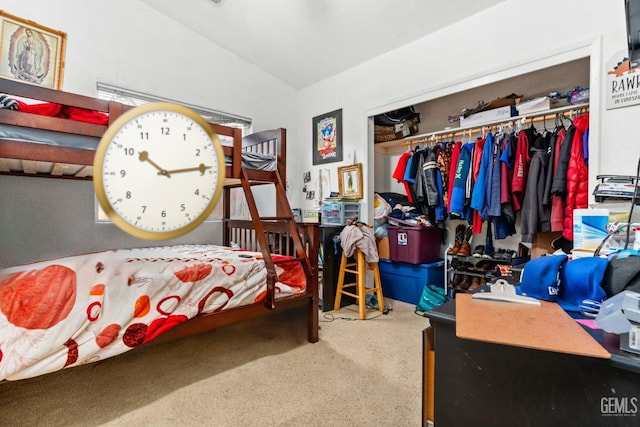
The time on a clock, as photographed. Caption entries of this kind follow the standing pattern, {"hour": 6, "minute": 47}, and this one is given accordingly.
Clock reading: {"hour": 10, "minute": 14}
